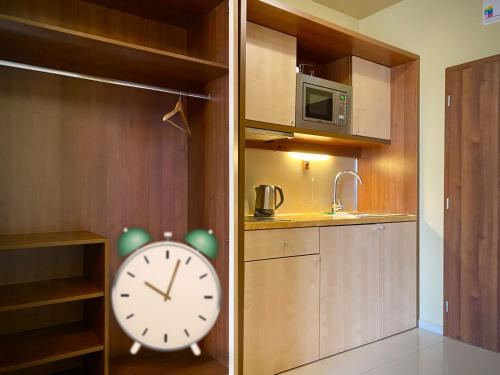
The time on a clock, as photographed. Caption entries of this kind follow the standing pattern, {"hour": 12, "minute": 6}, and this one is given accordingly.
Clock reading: {"hour": 10, "minute": 3}
